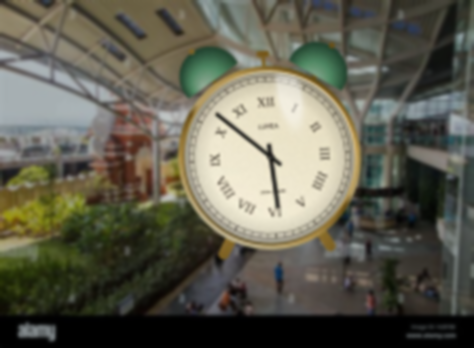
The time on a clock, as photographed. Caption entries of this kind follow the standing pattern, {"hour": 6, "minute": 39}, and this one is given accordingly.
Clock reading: {"hour": 5, "minute": 52}
